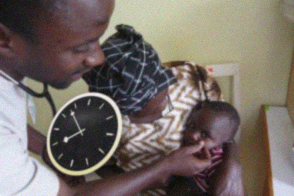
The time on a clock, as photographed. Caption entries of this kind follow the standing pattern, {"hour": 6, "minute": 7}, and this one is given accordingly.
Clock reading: {"hour": 7, "minute": 53}
